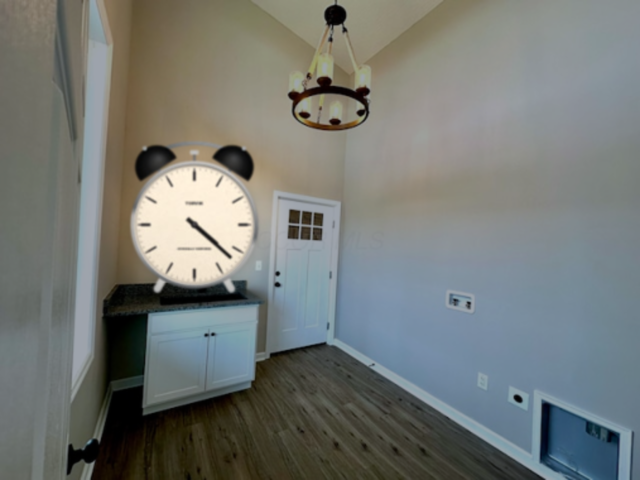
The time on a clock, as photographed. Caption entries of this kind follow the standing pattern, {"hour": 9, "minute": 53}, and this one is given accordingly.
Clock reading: {"hour": 4, "minute": 22}
